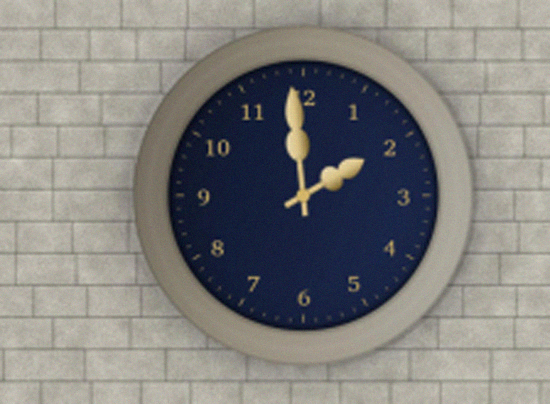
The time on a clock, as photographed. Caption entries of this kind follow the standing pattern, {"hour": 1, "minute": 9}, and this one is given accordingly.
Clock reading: {"hour": 1, "minute": 59}
